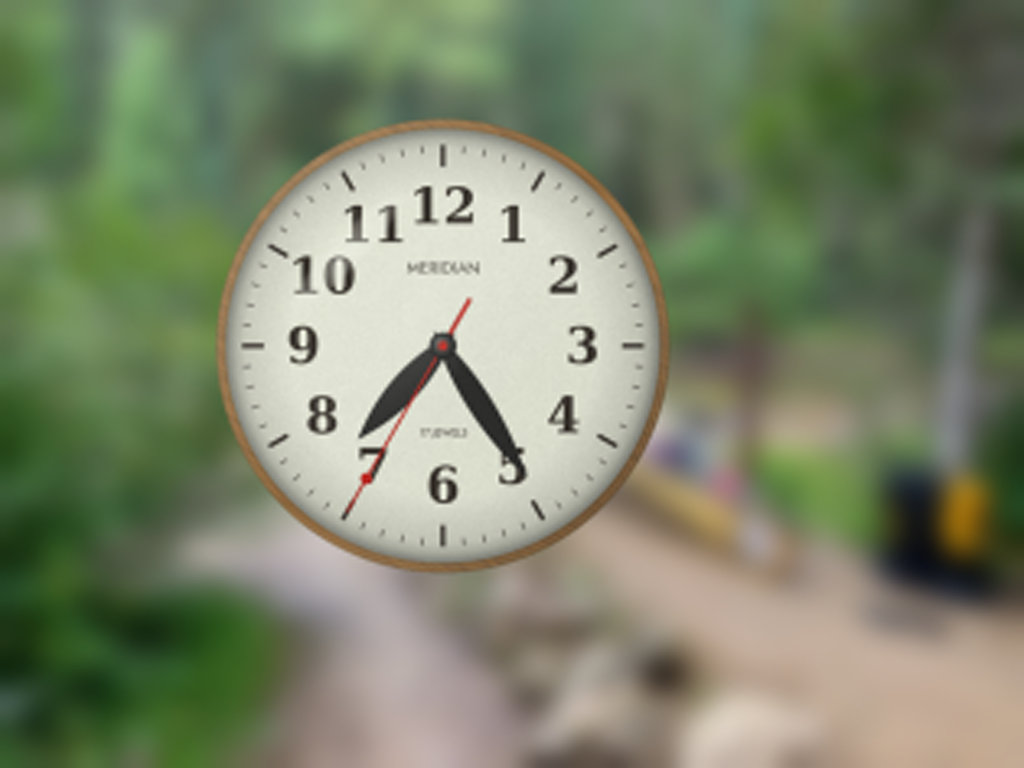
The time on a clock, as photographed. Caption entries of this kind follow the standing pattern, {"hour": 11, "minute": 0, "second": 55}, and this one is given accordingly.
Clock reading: {"hour": 7, "minute": 24, "second": 35}
